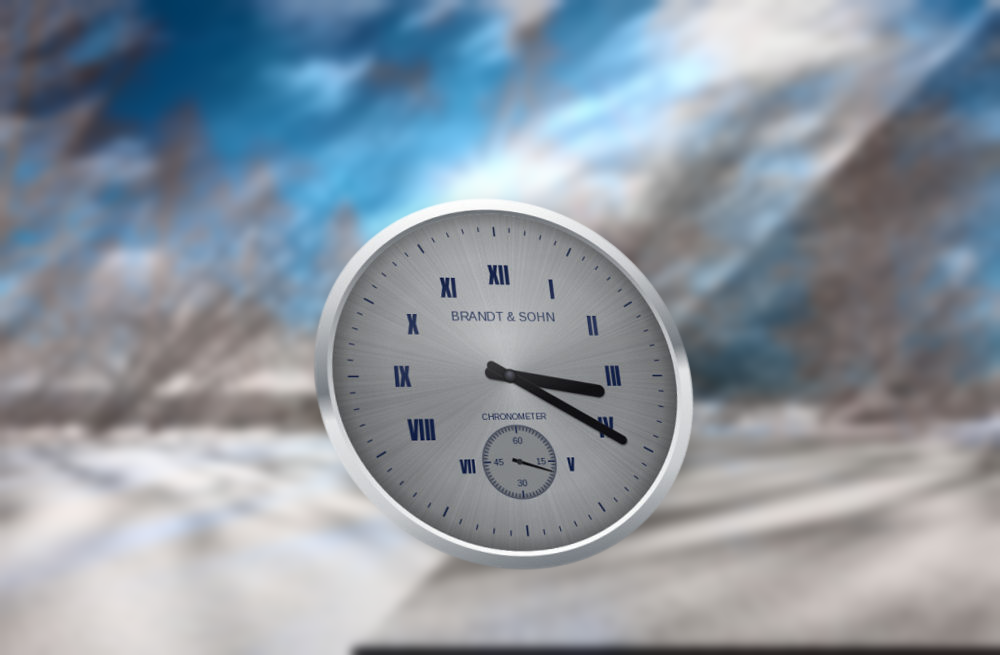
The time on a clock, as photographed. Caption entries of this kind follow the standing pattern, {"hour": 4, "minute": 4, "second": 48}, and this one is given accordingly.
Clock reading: {"hour": 3, "minute": 20, "second": 18}
